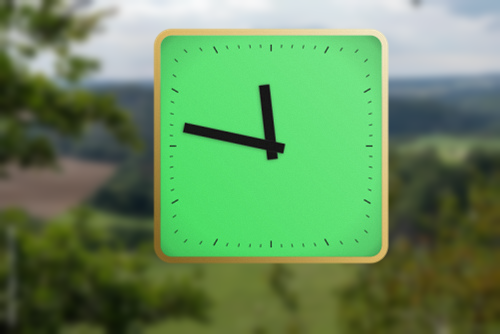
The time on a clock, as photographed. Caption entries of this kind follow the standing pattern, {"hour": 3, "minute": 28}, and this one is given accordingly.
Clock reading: {"hour": 11, "minute": 47}
